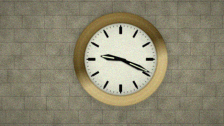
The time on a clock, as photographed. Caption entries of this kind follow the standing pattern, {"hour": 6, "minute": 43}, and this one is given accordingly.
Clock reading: {"hour": 9, "minute": 19}
